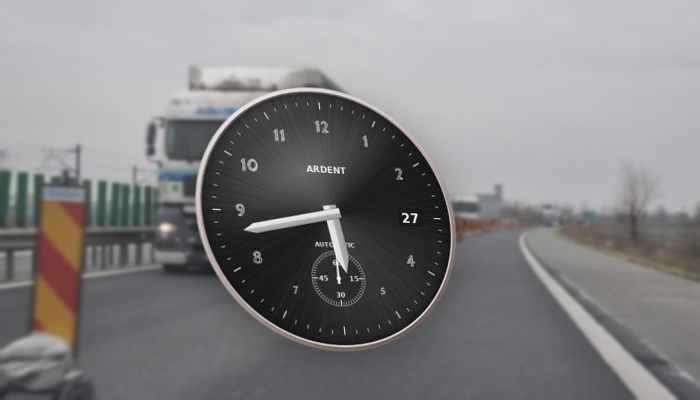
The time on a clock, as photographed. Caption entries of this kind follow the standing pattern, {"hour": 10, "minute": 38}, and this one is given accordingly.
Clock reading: {"hour": 5, "minute": 43}
